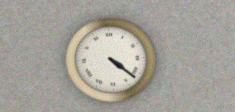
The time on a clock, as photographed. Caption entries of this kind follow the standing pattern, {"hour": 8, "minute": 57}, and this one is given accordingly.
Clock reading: {"hour": 4, "minute": 22}
